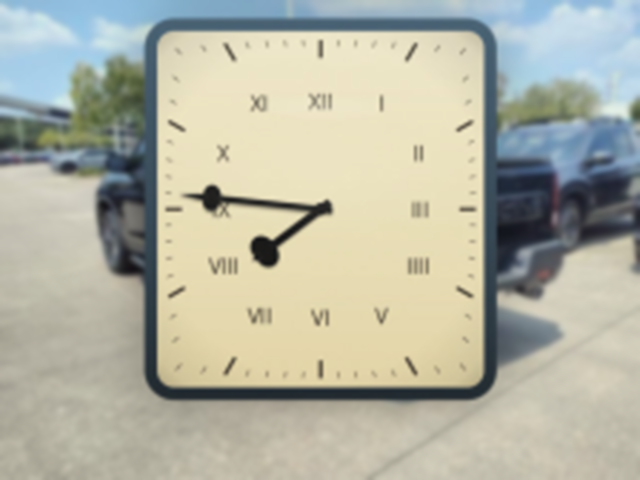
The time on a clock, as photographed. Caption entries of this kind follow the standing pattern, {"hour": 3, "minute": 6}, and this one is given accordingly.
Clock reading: {"hour": 7, "minute": 46}
